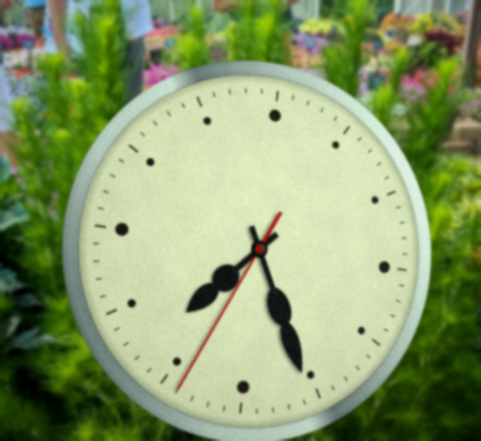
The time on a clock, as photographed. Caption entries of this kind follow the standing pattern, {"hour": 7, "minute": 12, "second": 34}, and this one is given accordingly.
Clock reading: {"hour": 7, "minute": 25, "second": 34}
